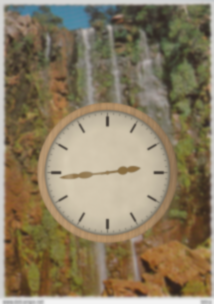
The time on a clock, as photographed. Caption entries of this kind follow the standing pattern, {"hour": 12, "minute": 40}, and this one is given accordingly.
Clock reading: {"hour": 2, "minute": 44}
